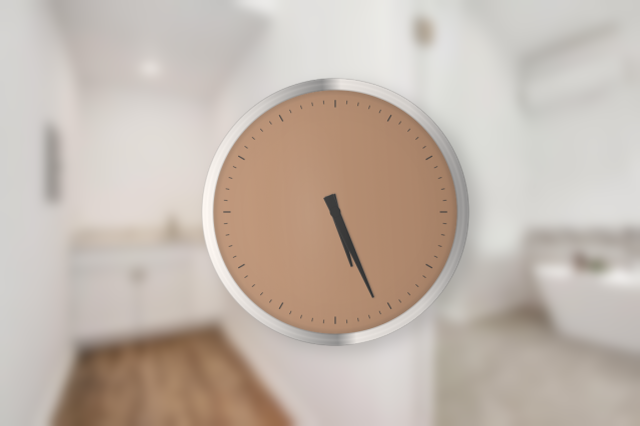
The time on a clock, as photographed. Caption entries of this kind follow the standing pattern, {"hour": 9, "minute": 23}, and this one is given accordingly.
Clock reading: {"hour": 5, "minute": 26}
